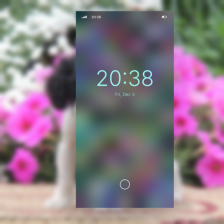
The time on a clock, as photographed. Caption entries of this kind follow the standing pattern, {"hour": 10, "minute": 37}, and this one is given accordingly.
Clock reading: {"hour": 20, "minute": 38}
